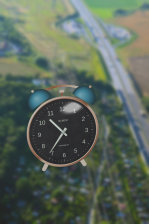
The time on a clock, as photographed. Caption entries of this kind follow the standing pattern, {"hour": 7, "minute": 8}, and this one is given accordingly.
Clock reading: {"hour": 10, "minute": 36}
